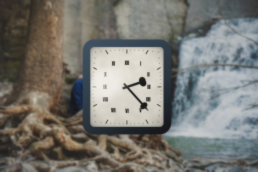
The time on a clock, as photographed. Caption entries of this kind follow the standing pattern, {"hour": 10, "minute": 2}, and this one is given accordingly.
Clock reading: {"hour": 2, "minute": 23}
